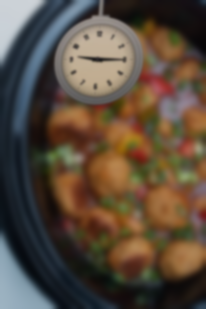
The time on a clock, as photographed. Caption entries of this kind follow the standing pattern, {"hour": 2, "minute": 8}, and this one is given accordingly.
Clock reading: {"hour": 9, "minute": 15}
